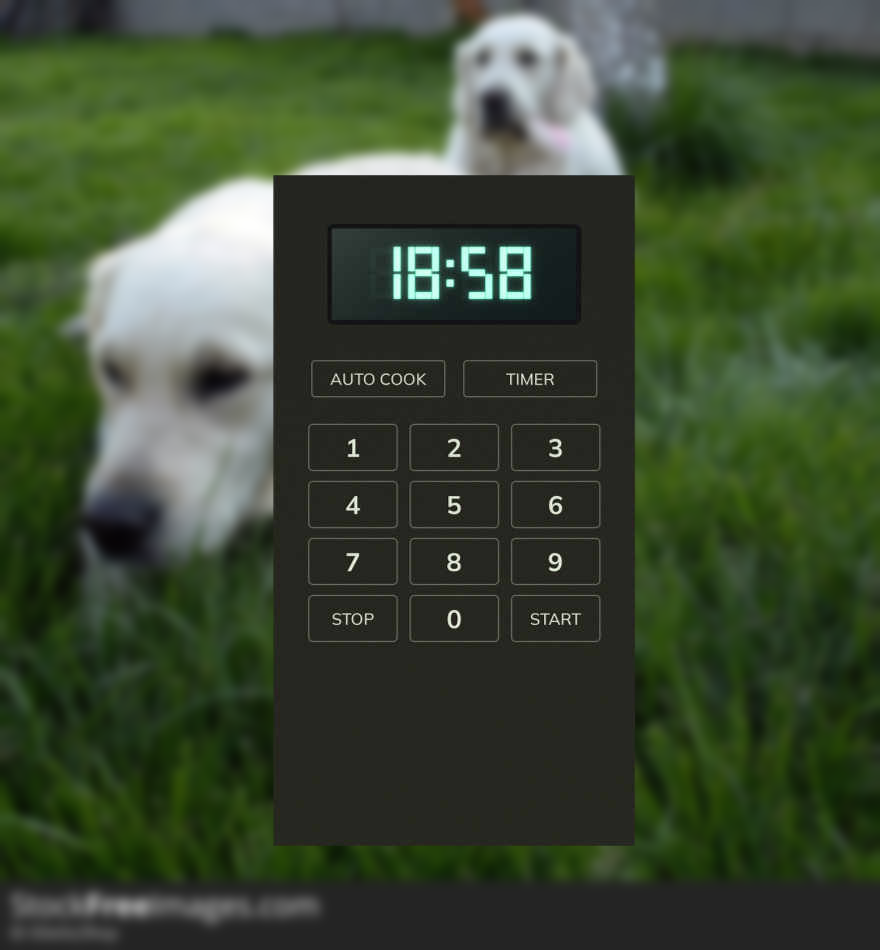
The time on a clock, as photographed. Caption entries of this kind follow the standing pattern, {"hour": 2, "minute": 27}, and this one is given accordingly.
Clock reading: {"hour": 18, "minute": 58}
